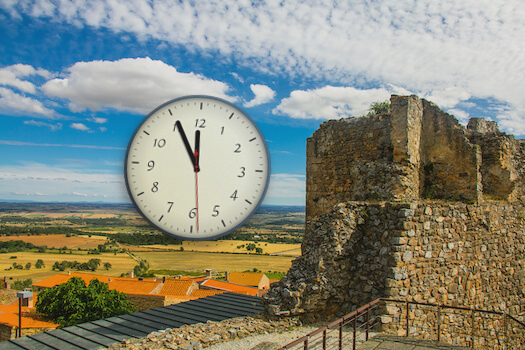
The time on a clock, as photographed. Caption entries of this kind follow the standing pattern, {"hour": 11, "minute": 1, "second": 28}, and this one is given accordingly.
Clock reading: {"hour": 11, "minute": 55, "second": 29}
